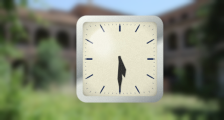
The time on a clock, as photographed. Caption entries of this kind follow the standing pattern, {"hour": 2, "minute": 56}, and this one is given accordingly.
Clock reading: {"hour": 5, "minute": 30}
